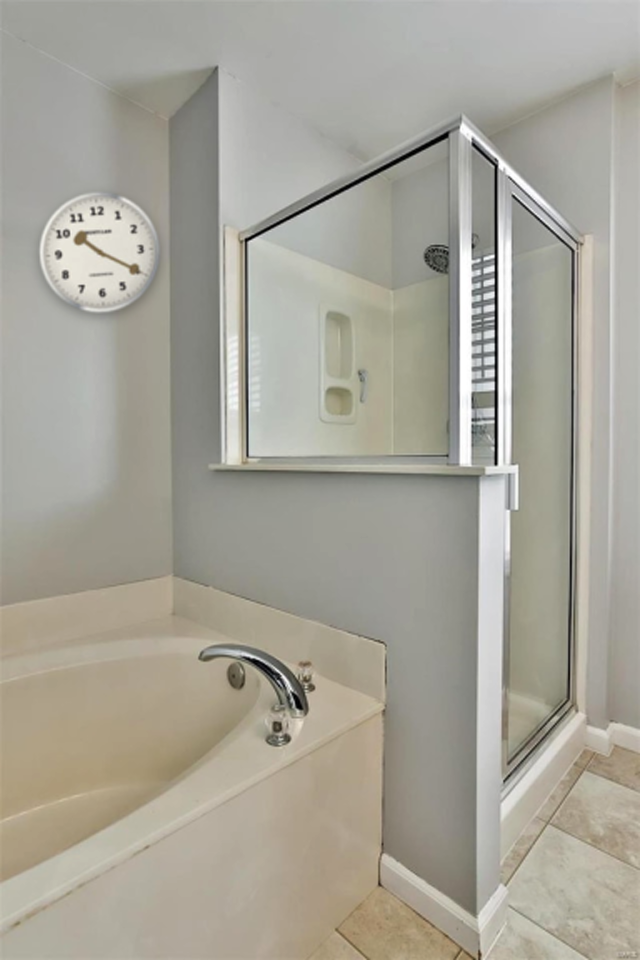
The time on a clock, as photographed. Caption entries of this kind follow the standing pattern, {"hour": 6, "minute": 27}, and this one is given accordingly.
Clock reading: {"hour": 10, "minute": 20}
